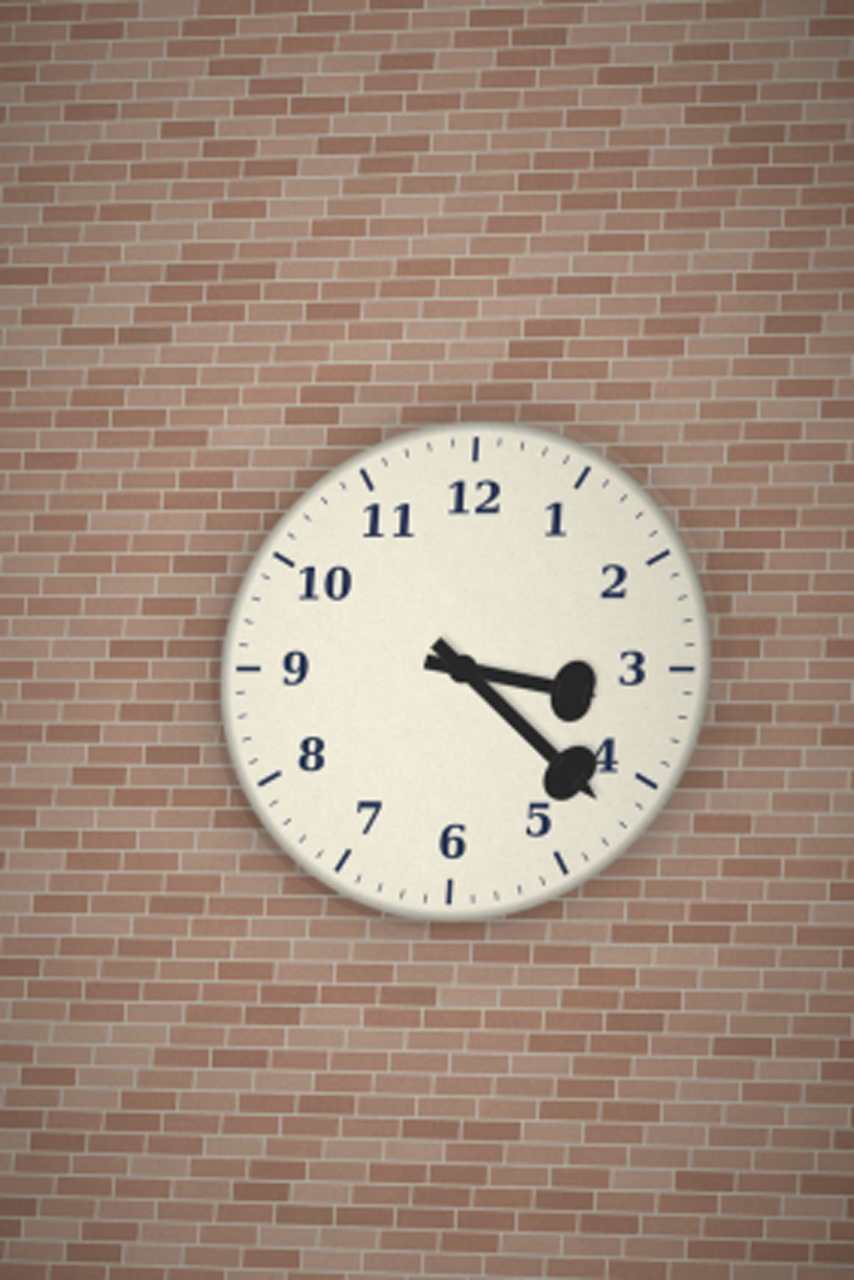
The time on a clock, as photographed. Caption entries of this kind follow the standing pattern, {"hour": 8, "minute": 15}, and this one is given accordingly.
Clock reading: {"hour": 3, "minute": 22}
